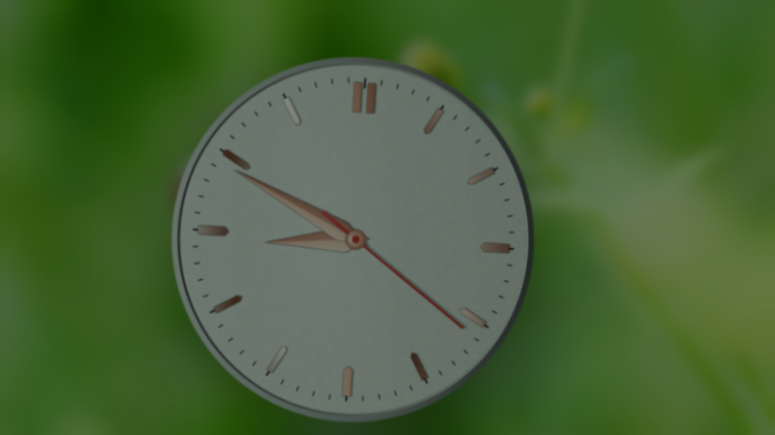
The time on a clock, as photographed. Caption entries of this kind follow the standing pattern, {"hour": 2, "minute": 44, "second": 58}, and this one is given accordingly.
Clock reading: {"hour": 8, "minute": 49, "second": 21}
